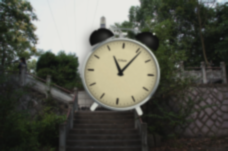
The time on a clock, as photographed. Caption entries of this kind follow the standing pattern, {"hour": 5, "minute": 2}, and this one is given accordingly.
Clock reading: {"hour": 11, "minute": 6}
